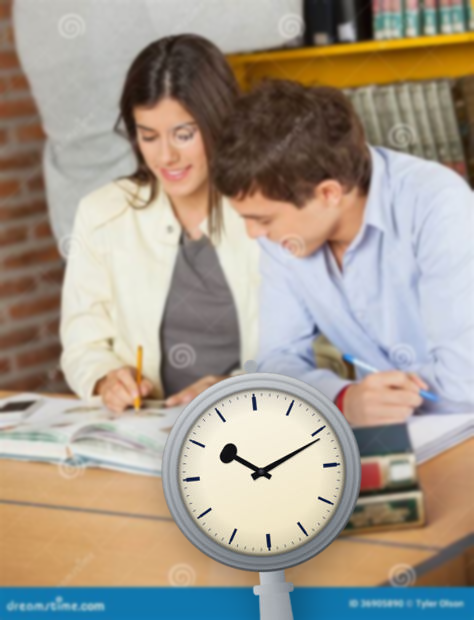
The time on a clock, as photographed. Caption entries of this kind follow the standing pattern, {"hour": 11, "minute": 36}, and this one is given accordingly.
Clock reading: {"hour": 10, "minute": 11}
